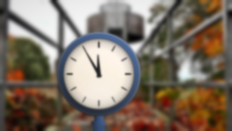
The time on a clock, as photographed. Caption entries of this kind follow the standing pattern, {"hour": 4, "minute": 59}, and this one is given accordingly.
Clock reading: {"hour": 11, "minute": 55}
